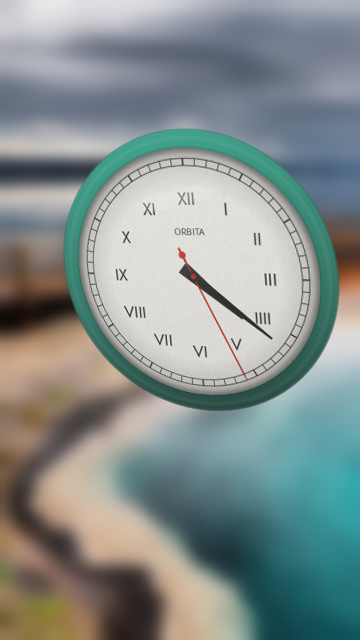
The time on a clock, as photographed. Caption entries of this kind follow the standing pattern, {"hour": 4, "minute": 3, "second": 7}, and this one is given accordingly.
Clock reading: {"hour": 4, "minute": 21, "second": 26}
